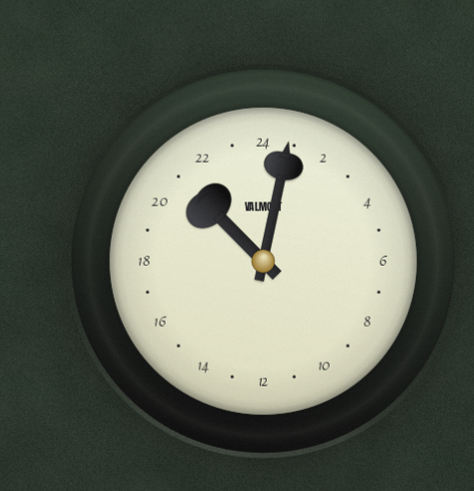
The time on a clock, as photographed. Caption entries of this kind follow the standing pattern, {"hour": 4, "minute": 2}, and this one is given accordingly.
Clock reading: {"hour": 21, "minute": 2}
